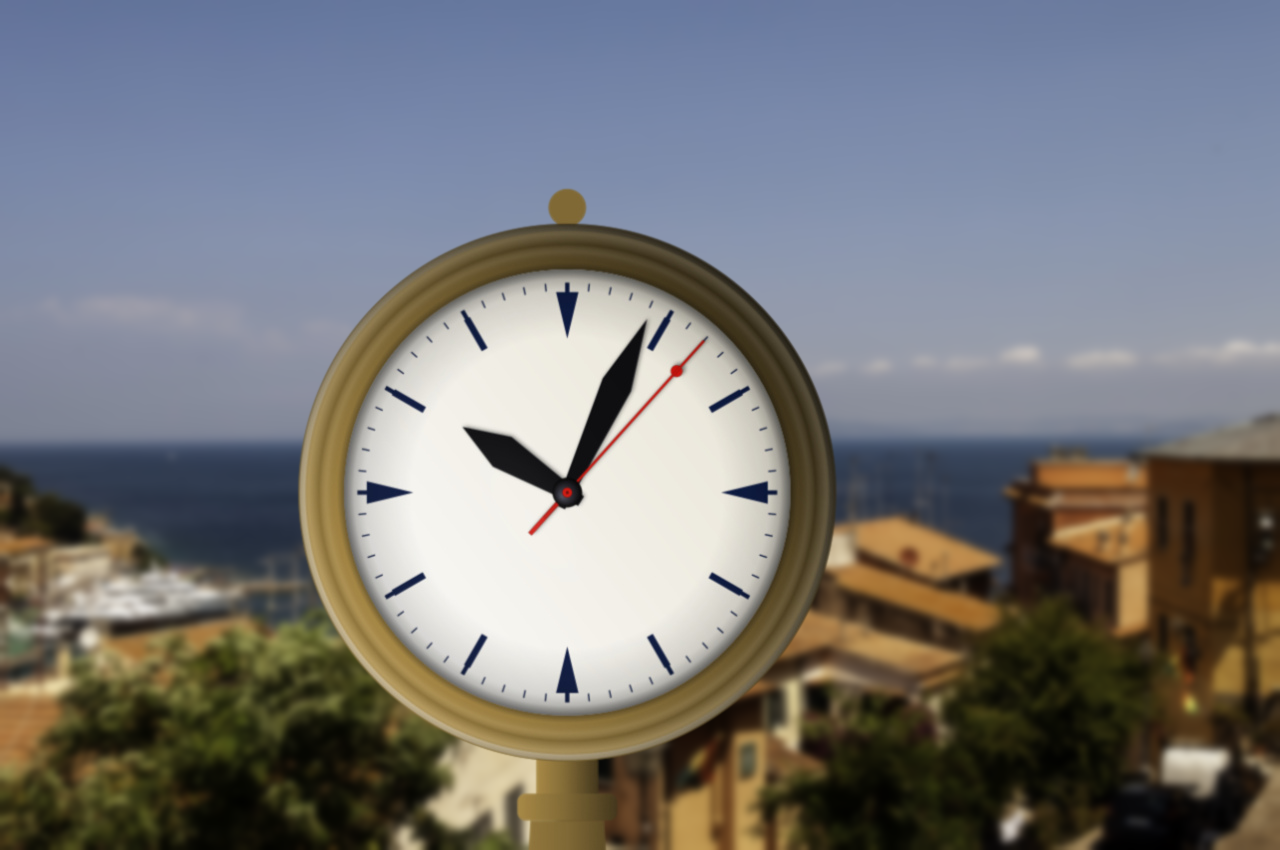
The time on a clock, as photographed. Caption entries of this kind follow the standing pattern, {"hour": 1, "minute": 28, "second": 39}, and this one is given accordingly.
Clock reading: {"hour": 10, "minute": 4, "second": 7}
